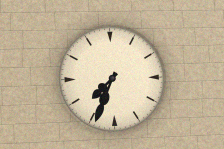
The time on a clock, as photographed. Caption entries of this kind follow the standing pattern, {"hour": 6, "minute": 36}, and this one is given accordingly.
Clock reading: {"hour": 7, "minute": 34}
